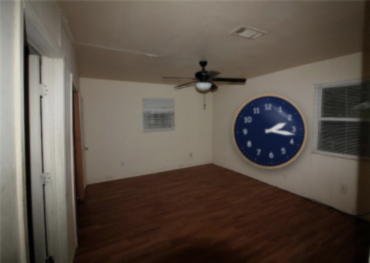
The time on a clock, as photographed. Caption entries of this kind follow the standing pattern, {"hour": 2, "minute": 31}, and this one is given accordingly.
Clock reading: {"hour": 2, "minute": 17}
